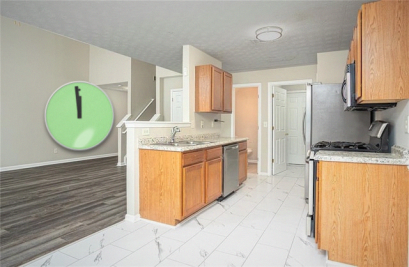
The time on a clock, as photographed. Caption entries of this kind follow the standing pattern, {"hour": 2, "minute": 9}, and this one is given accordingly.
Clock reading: {"hour": 11, "minute": 59}
